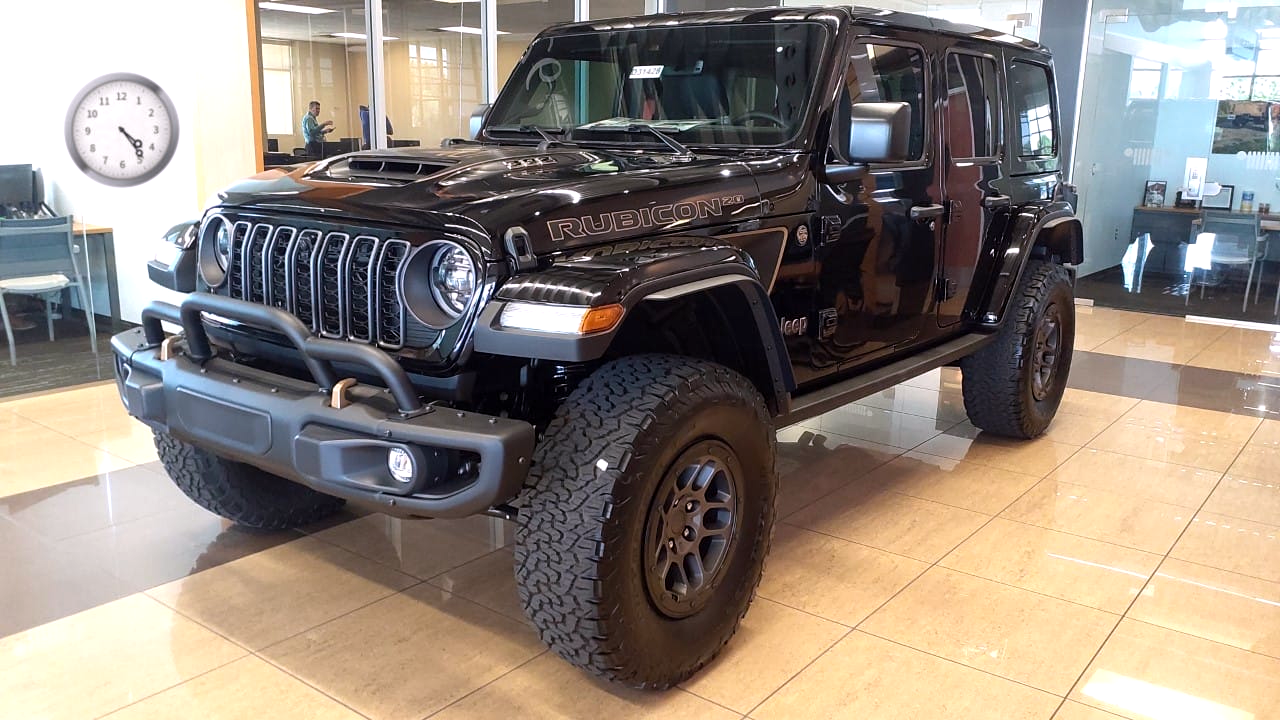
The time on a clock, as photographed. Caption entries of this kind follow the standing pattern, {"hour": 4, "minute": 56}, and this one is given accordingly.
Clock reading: {"hour": 4, "minute": 24}
